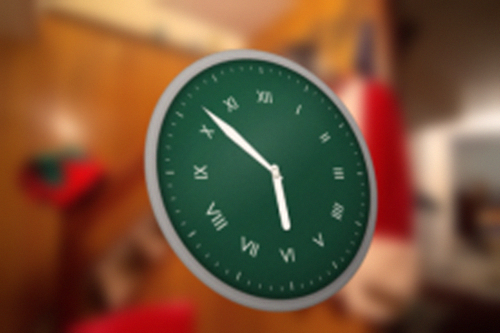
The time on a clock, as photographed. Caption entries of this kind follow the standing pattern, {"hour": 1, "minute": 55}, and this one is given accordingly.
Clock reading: {"hour": 5, "minute": 52}
